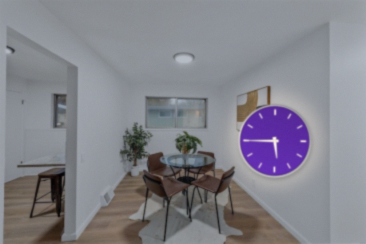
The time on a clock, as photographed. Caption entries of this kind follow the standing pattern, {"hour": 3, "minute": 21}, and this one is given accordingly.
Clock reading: {"hour": 5, "minute": 45}
